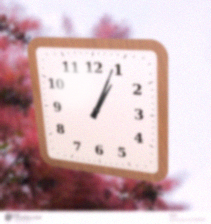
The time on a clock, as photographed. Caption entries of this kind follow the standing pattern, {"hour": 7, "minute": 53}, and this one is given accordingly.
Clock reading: {"hour": 1, "minute": 4}
